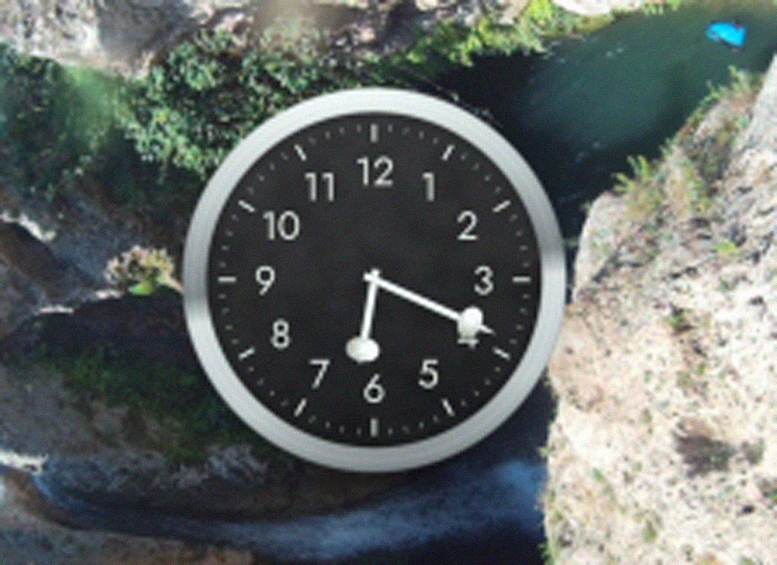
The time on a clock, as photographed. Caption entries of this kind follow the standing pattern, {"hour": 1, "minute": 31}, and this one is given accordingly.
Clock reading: {"hour": 6, "minute": 19}
